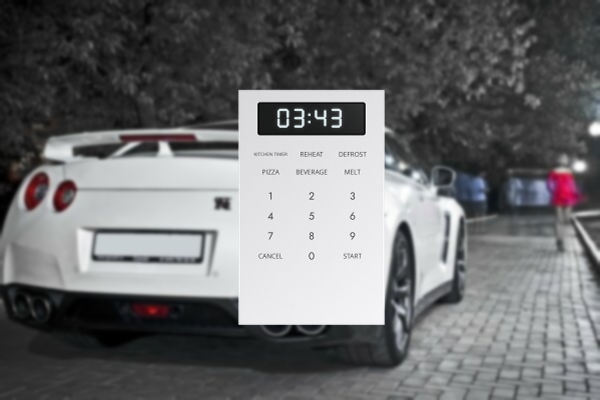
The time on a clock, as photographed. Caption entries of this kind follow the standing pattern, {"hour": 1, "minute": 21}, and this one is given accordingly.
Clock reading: {"hour": 3, "minute": 43}
